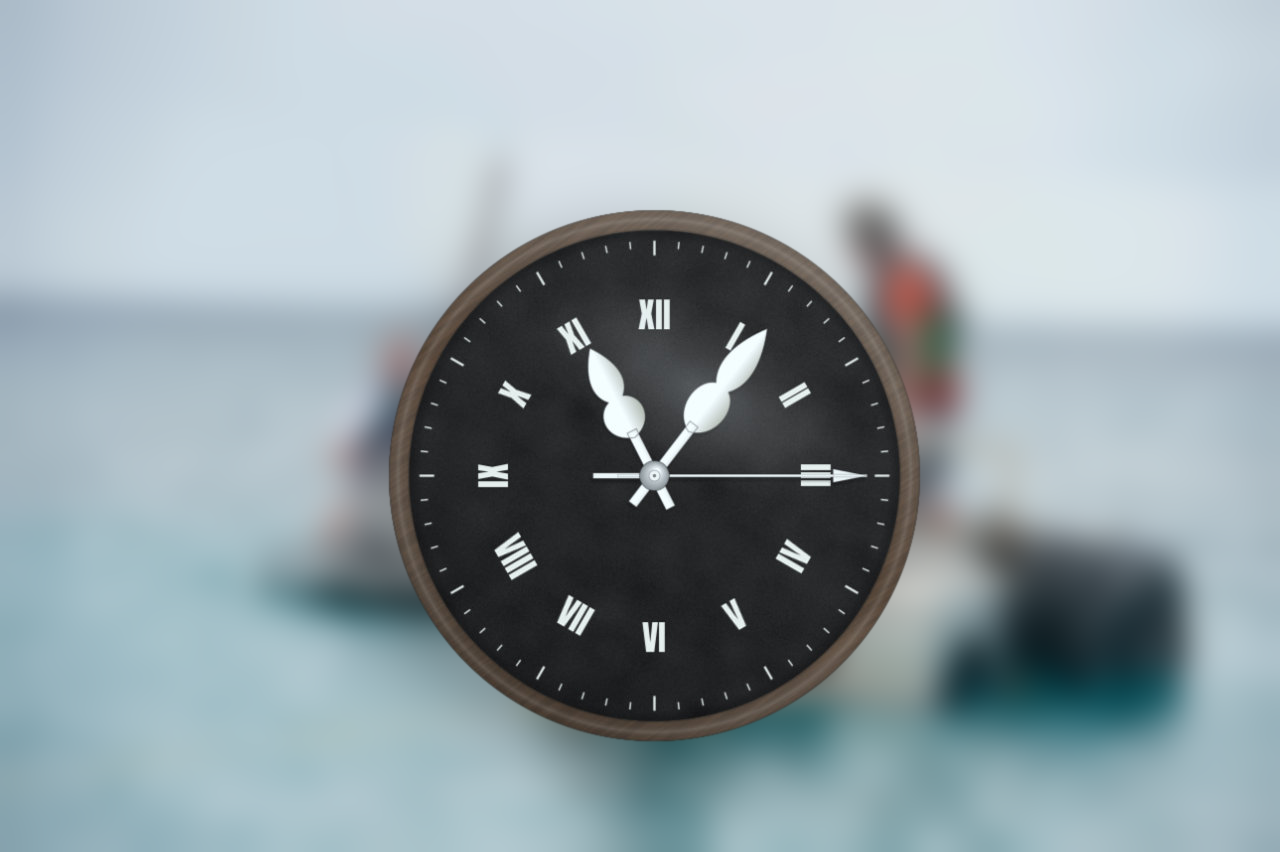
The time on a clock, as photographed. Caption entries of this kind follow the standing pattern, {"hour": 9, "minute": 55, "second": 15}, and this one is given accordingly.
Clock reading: {"hour": 11, "minute": 6, "second": 15}
